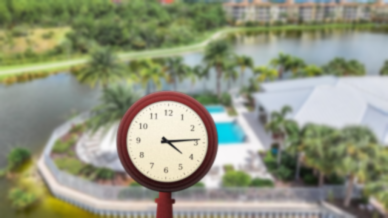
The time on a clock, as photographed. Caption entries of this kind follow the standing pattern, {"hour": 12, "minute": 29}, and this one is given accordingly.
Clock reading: {"hour": 4, "minute": 14}
